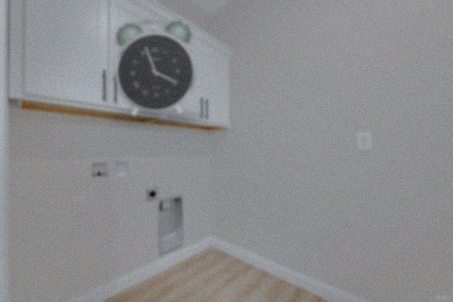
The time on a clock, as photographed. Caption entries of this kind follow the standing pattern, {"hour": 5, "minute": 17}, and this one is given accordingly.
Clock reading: {"hour": 3, "minute": 57}
